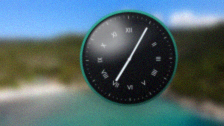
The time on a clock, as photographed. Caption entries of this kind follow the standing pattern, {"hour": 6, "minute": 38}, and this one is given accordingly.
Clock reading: {"hour": 7, "minute": 5}
